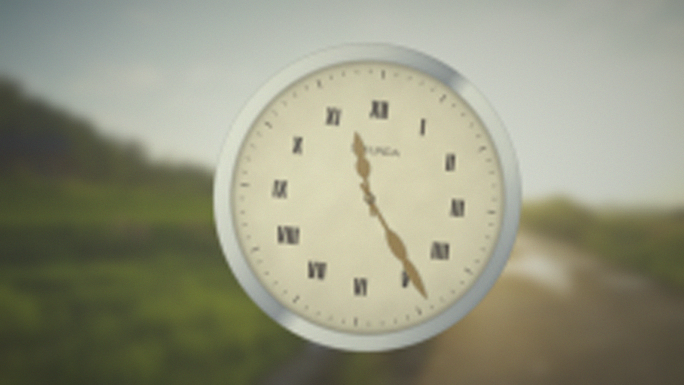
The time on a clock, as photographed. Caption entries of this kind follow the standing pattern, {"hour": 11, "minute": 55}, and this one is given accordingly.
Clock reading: {"hour": 11, "minute": 24}
